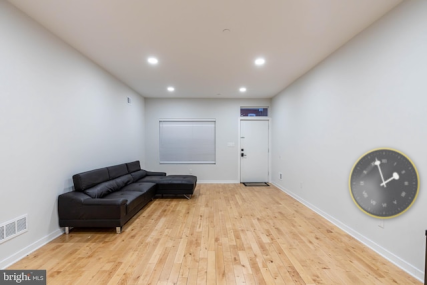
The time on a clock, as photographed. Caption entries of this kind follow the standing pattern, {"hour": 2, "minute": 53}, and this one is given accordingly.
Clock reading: {"hour": 1, "minute": 57}
